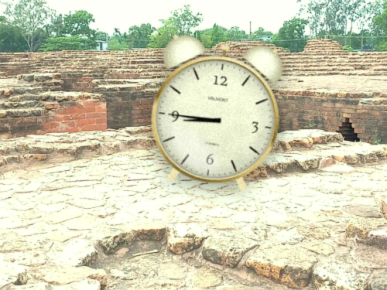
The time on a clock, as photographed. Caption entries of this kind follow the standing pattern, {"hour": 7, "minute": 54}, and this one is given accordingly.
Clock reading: {"hour": 8, "minute": 45}
